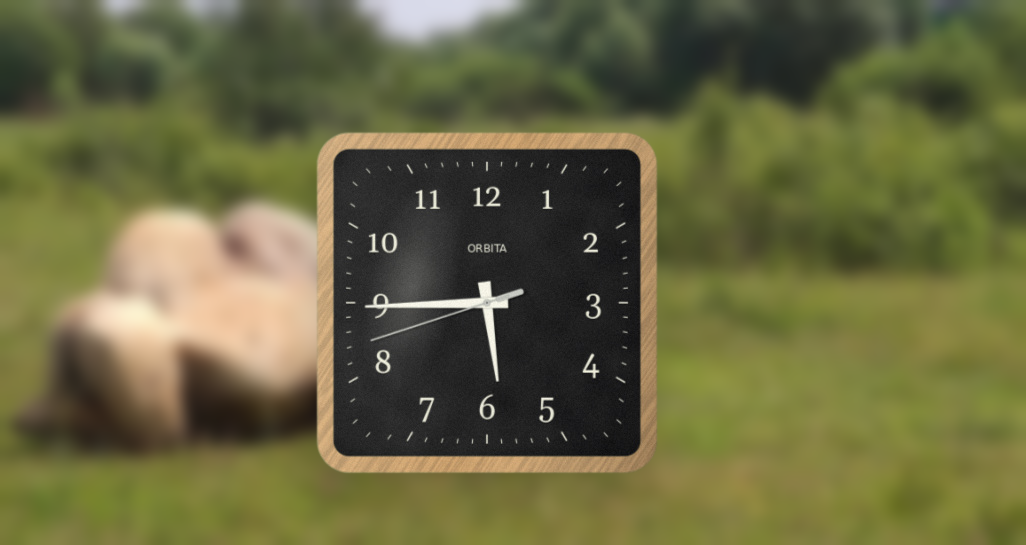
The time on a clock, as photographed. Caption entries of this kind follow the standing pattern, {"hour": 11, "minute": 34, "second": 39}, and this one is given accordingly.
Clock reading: {"hour": 5, "minute": 44, "second": 42}
